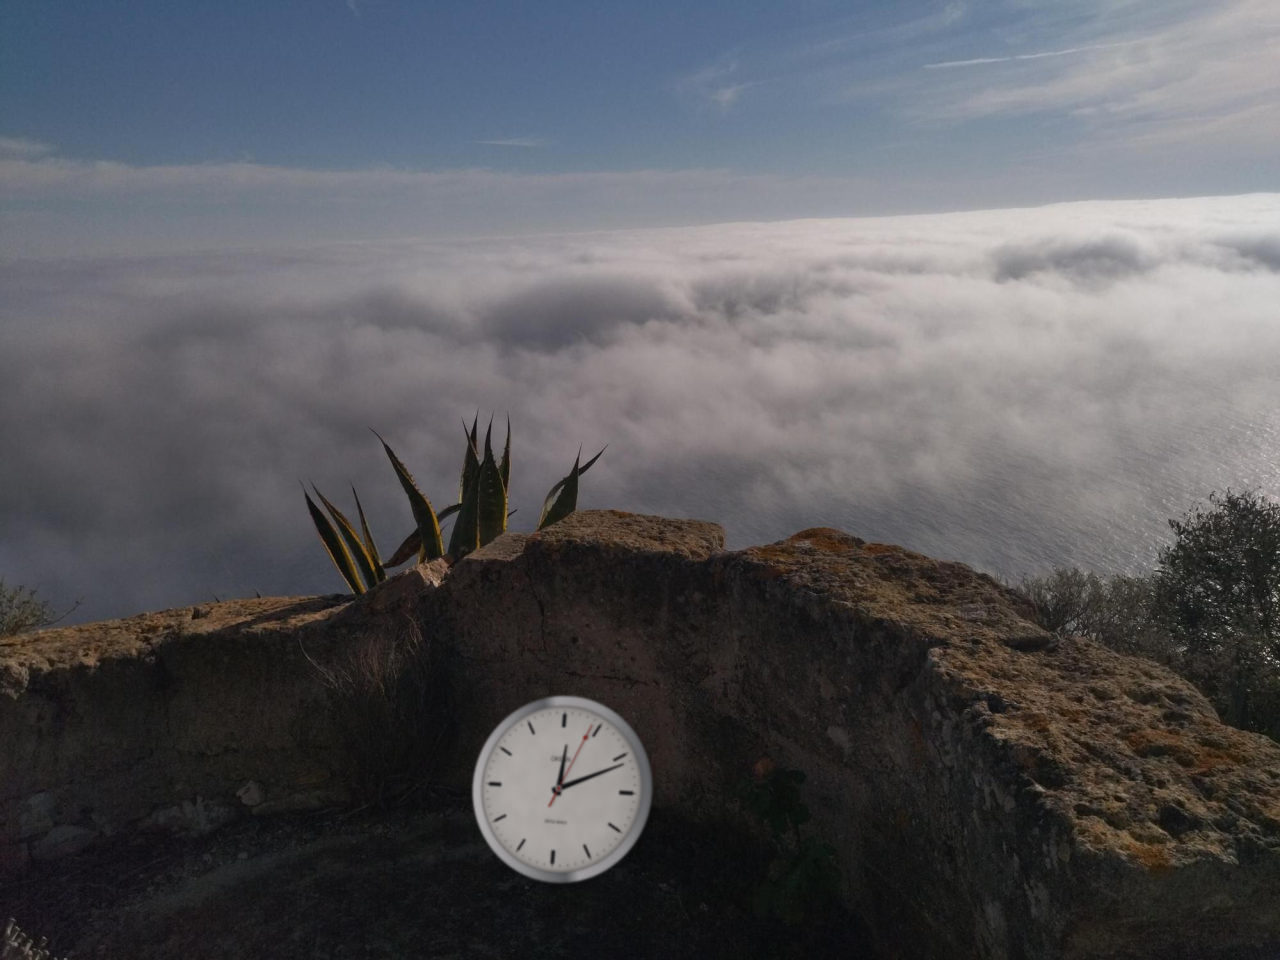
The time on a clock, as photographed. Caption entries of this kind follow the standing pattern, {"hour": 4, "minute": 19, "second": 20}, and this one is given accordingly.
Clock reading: {"hour": 12, "minute": 11, "second": 4}
